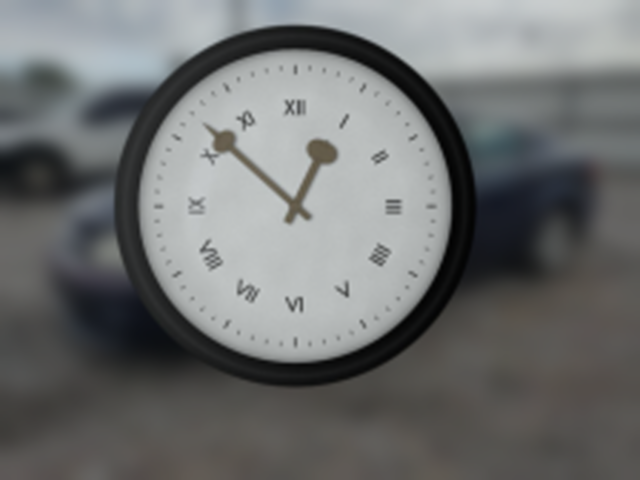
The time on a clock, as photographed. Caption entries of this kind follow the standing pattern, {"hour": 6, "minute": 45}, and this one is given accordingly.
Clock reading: {"hour": 12, "minute": 52}
